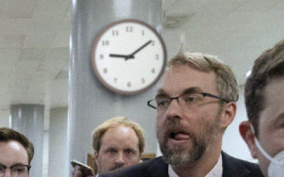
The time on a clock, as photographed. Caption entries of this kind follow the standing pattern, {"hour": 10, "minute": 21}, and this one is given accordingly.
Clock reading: {"hour": 9, "minute": 9}
